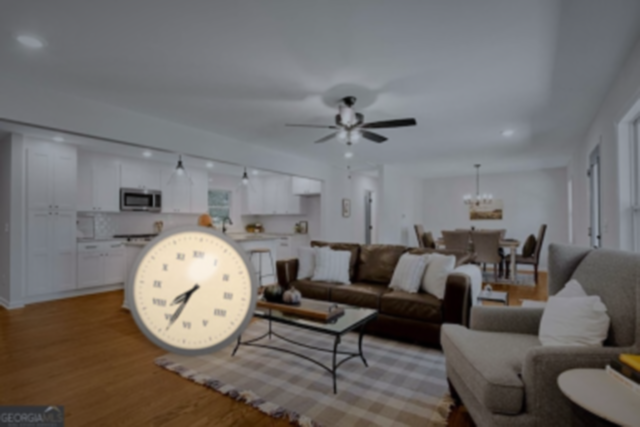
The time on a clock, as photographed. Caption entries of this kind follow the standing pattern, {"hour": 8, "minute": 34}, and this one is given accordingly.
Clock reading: {"hour": 7, "minute": 34}
